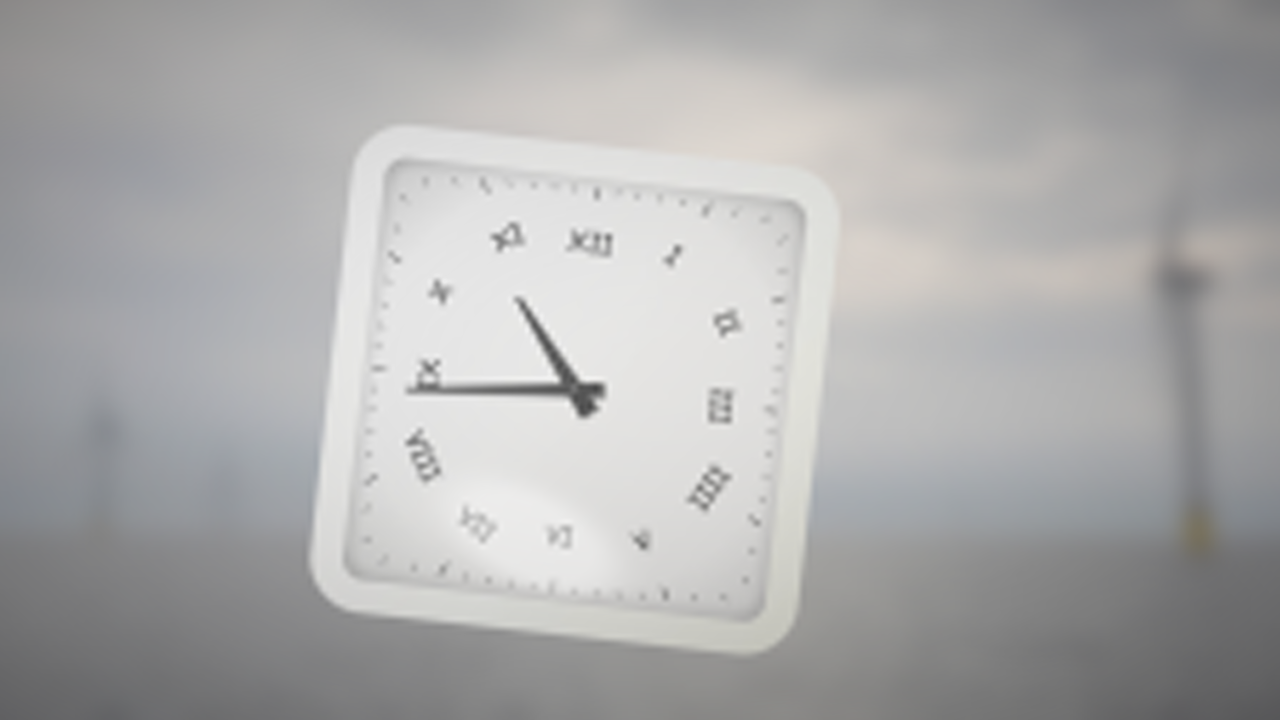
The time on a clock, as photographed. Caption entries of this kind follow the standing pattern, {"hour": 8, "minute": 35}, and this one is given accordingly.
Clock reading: {"hour": 10, "minute": 44}
